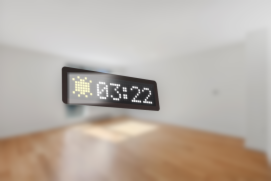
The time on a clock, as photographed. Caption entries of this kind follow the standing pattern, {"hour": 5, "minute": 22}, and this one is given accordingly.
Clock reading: {"hour": 3, "minute": 22}
